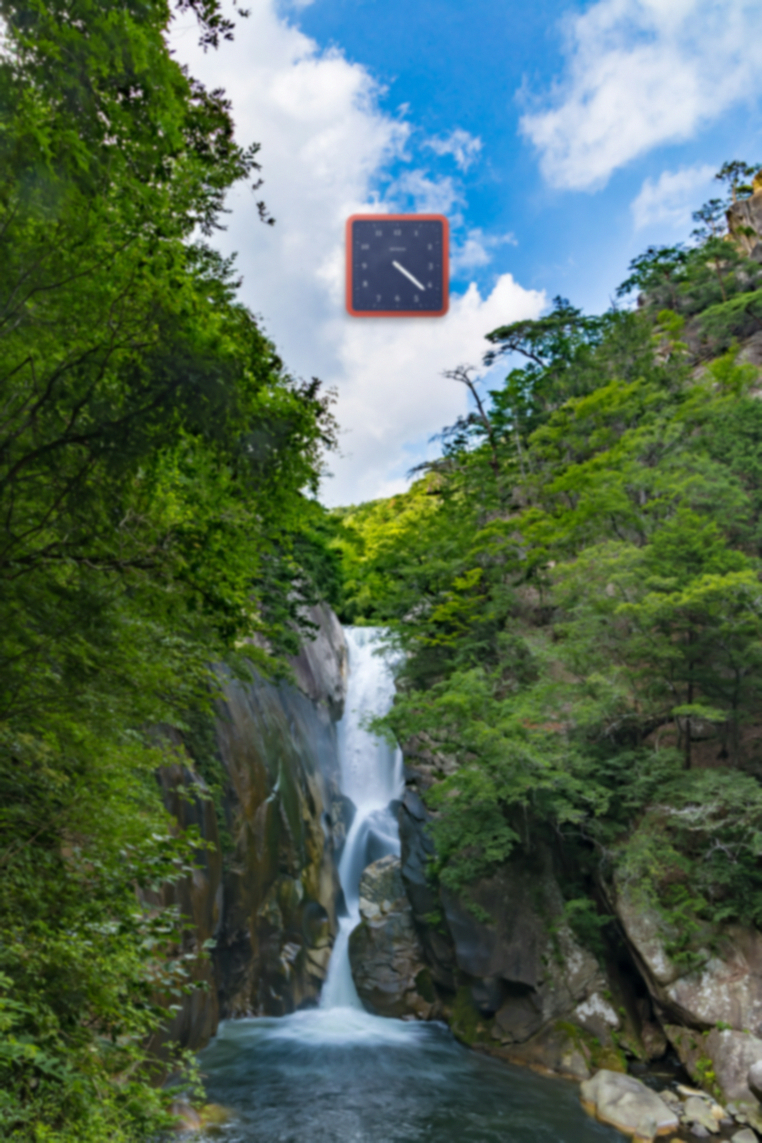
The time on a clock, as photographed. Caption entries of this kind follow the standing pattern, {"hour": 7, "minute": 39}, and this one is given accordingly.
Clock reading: {"hour": 4, "minute": 22}
